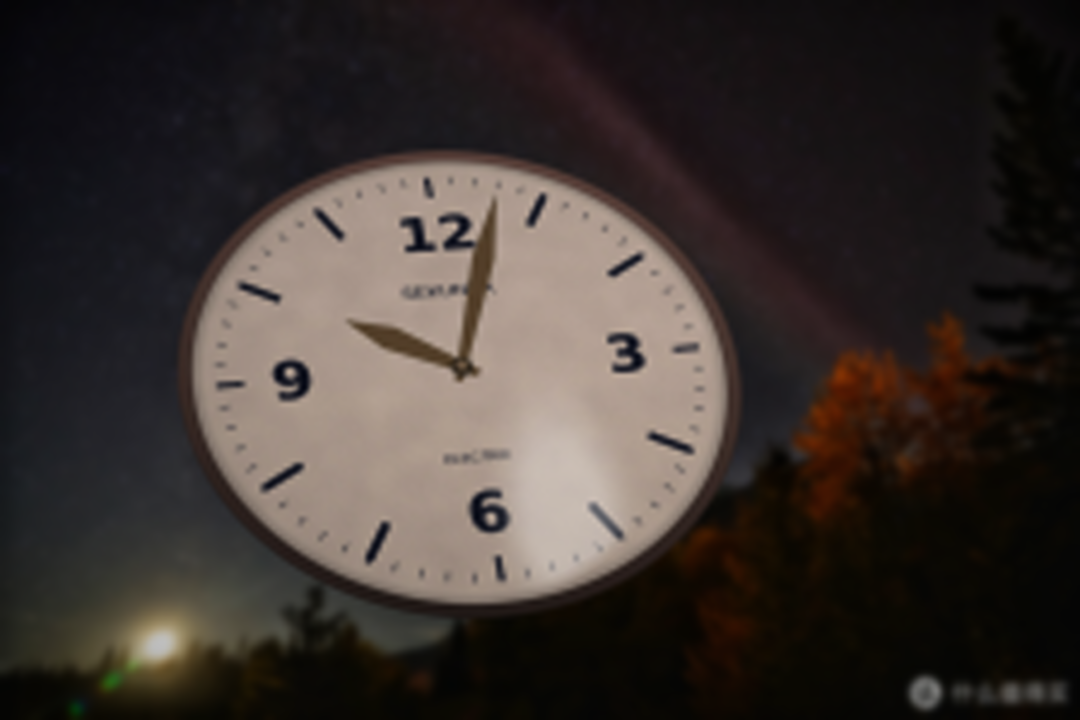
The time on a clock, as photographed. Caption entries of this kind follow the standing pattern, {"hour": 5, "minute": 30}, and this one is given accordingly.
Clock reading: {"hour": 10, "minute": 3}
